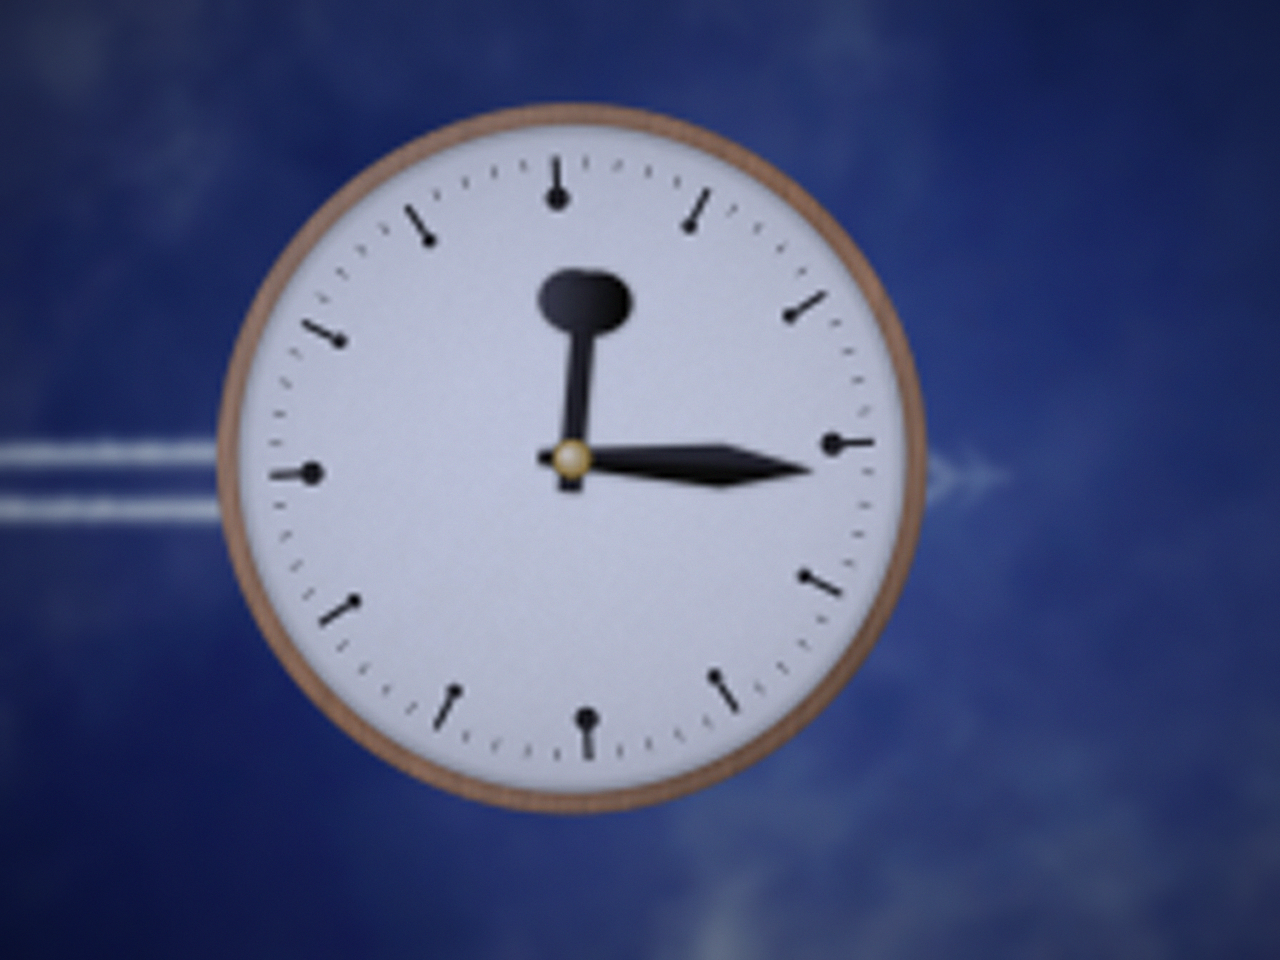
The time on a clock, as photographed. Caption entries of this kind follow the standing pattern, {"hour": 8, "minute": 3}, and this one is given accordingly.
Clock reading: {"hour": 12, "minute": 16}
